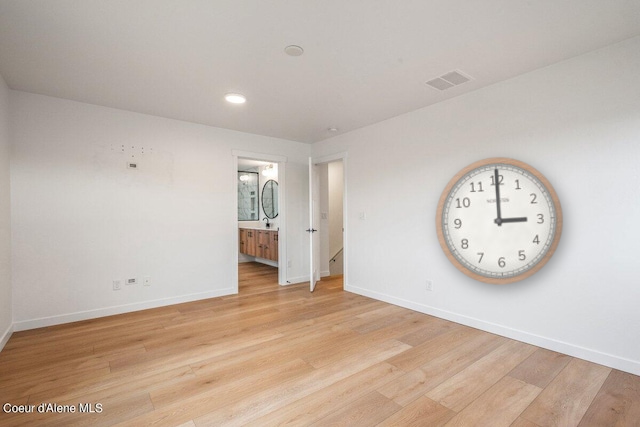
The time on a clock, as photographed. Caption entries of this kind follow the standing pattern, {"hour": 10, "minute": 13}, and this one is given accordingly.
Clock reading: {"hour": 3, "minute": 0}
